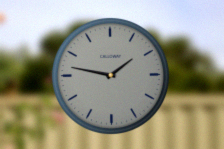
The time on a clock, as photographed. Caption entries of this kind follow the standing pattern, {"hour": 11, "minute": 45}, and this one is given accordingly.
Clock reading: {"hour": 1, "minute": 47}
